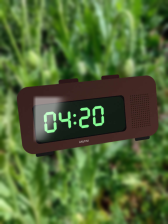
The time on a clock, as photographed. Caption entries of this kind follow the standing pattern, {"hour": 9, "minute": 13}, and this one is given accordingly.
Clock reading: {"hour": 4, "minute": 20}
